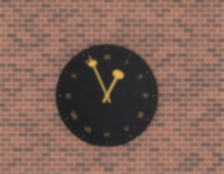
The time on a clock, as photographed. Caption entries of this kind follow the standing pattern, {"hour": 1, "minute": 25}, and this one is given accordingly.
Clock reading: {"hour": 12, "minute": 56}
